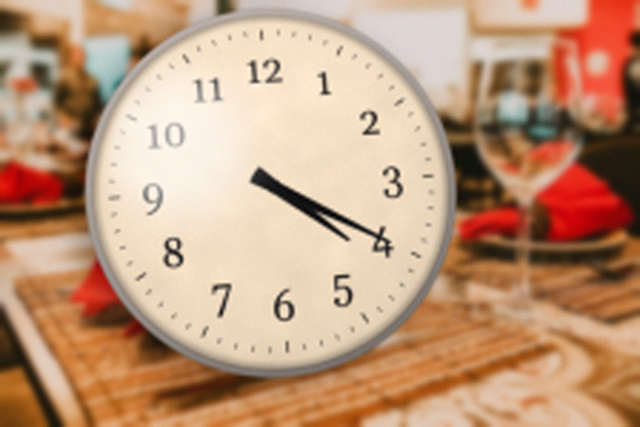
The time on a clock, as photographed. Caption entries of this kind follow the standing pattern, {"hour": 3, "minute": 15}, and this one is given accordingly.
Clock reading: {"hour": 4, "minute": 20}
